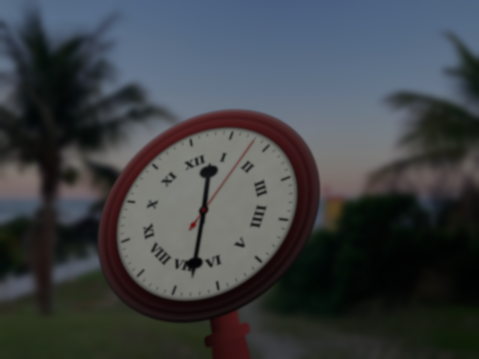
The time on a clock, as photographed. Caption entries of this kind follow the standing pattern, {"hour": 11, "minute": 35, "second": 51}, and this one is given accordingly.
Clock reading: {"hour": 12, "minute": 33, "second": 8}
